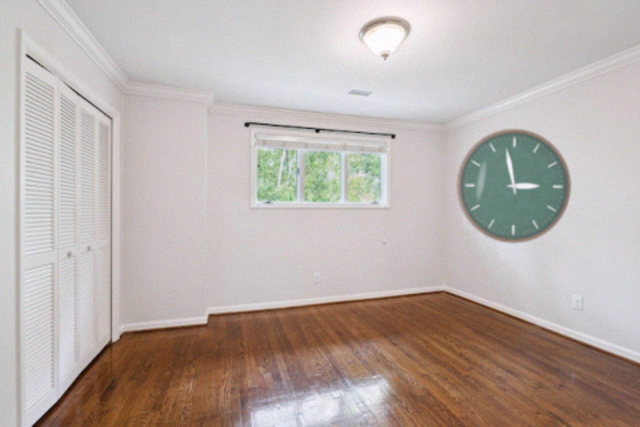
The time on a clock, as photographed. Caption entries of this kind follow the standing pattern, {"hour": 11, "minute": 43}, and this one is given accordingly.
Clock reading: {"hour": 2, "minute": 58}
